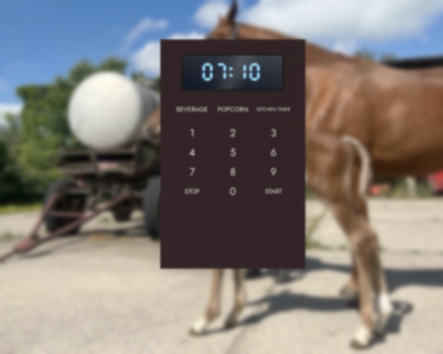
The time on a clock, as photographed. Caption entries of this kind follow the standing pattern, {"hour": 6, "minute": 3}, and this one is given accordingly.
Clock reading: {"hour": 7, "minute": 10}
